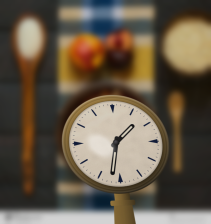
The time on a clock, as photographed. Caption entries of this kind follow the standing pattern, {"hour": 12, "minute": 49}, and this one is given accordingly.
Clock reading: {"hour": 1, "minute": 32}
